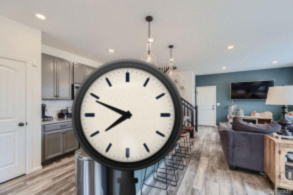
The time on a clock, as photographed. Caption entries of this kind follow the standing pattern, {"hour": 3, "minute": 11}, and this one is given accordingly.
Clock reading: {"hour": 7, "minute": 49}
